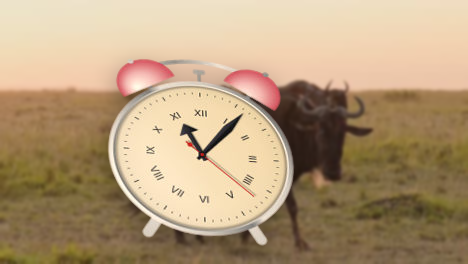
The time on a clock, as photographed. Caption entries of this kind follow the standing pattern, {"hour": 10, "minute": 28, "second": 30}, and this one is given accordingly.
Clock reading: {"hour": 11, "minute": 6, "second": 22}
